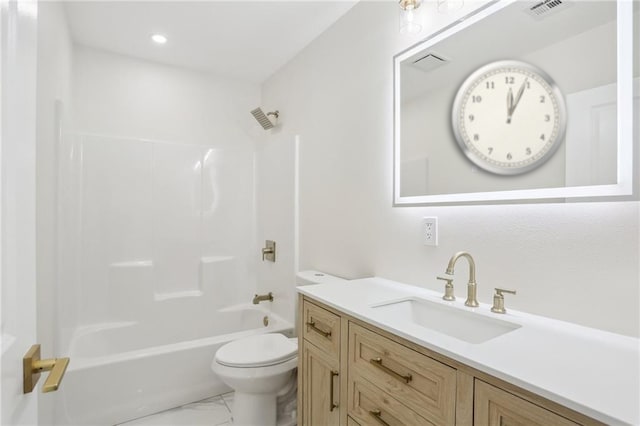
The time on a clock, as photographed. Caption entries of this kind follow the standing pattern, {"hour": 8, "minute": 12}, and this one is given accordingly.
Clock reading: {"hour": 12, "minute": 4}
